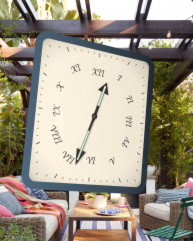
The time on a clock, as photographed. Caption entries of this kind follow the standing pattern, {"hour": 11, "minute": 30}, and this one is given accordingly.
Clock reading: {"hour": 12, "minute": 33}
